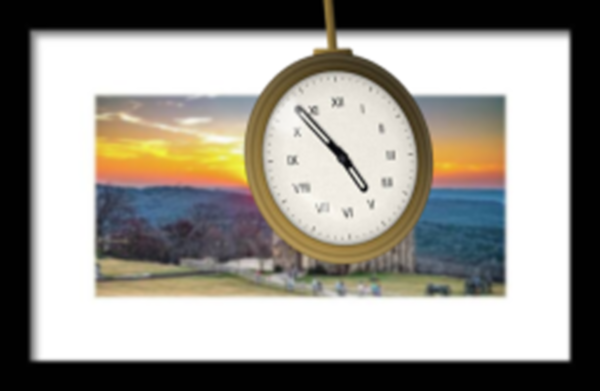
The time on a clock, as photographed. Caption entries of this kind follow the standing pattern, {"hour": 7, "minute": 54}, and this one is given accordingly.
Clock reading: {"hour": 4, "minute": 53}
